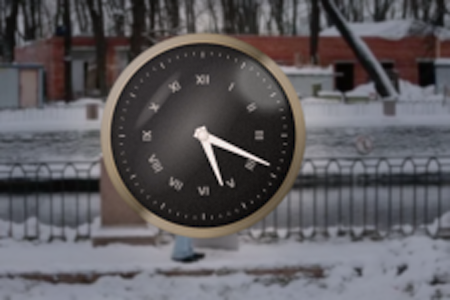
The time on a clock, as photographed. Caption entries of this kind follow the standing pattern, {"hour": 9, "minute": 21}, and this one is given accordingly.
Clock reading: {"hour": 5, "minute": 19}
